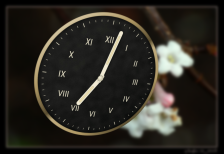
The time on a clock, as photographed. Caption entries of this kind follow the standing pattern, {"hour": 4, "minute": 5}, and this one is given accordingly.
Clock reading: {"hour": 7, "minute": 2}
